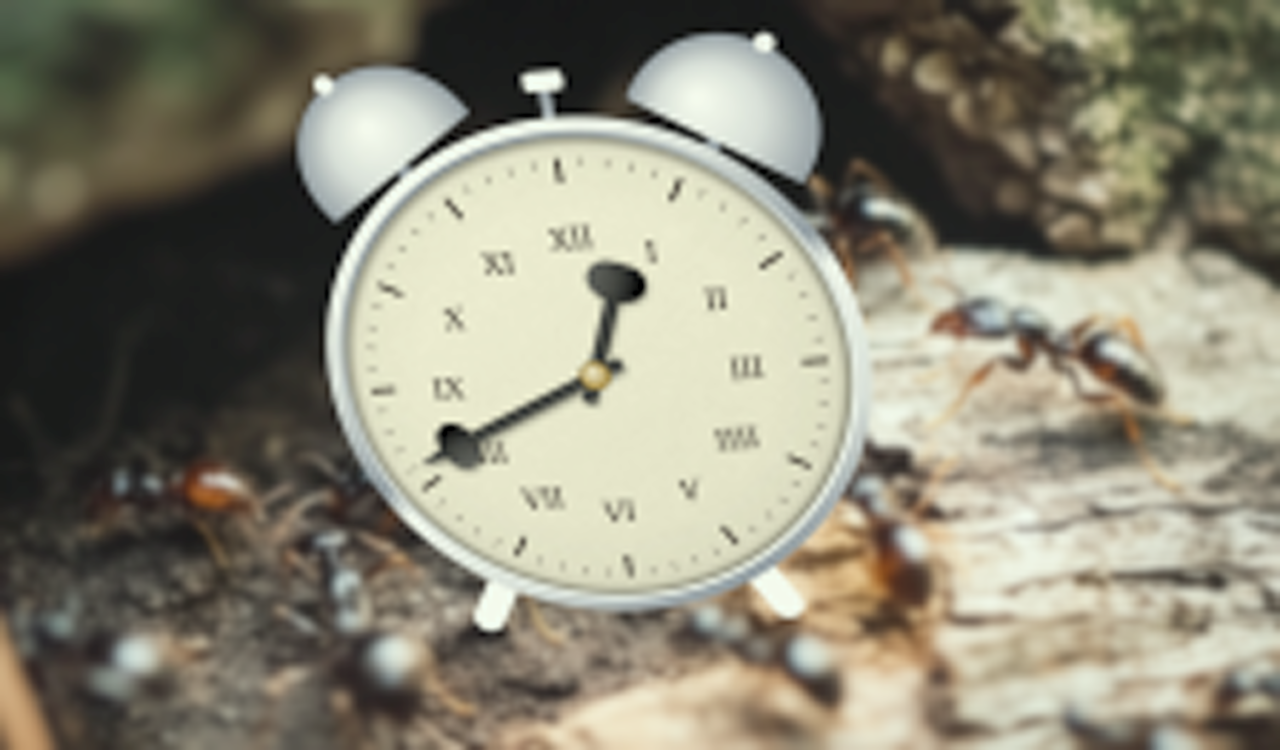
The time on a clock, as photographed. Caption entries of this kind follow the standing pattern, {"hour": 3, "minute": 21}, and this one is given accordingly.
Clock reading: {"hour": 12, "minute": 41}
